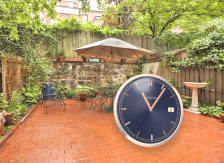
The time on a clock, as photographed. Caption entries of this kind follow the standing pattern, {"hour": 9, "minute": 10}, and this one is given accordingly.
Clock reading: {"hour": 11, "minute": 6}
